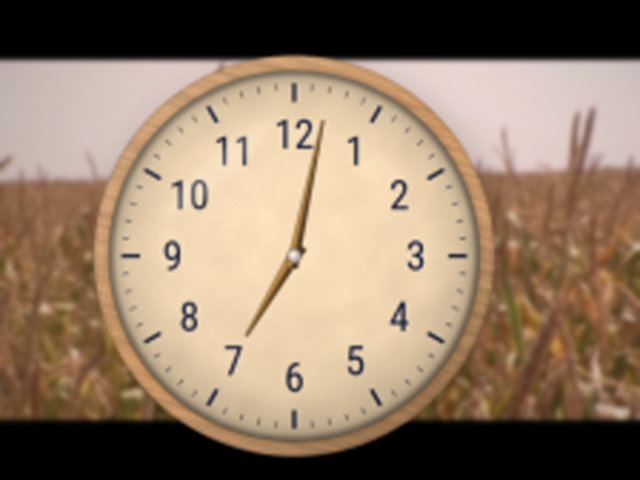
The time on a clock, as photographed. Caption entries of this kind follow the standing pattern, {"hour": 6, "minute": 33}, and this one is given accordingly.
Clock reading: {"hour": 7, "minute": 2}
